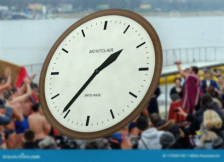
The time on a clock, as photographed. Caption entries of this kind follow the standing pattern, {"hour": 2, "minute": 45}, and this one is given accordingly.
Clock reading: {"hour": 1, "minute": 36}
